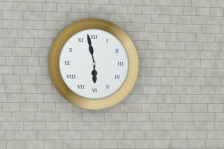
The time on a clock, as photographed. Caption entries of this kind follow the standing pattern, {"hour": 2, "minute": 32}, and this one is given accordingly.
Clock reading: {"hour": 5, "minute": 58}
